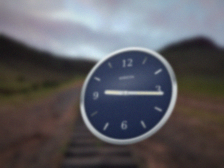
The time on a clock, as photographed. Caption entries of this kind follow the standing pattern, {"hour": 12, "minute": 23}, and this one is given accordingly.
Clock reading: {"hour": 9, "minute": 16}
